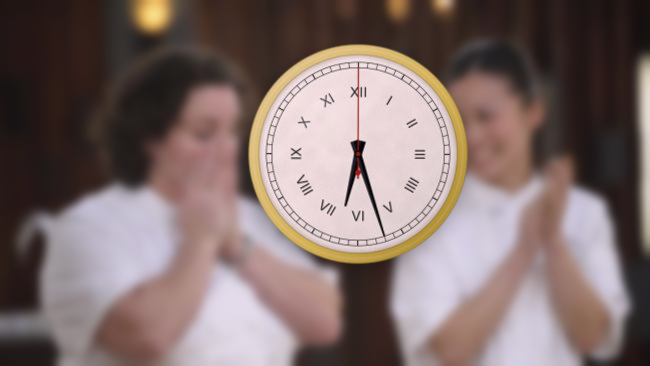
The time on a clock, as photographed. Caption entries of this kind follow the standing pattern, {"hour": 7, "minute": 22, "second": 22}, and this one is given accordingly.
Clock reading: {"hour": 6, "minute": 27, "second": 0}
